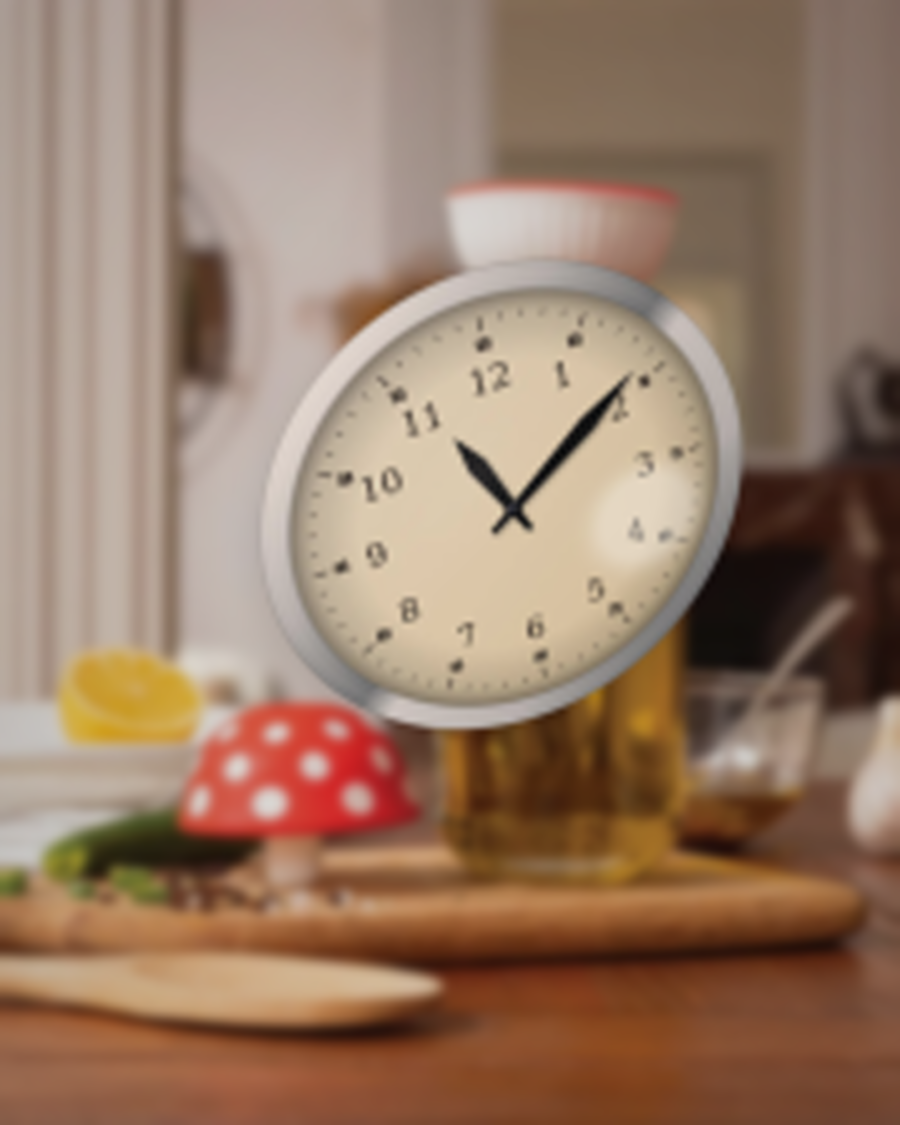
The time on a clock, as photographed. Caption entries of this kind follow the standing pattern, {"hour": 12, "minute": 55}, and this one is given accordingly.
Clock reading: {"hour": 11, "minute": 9}
